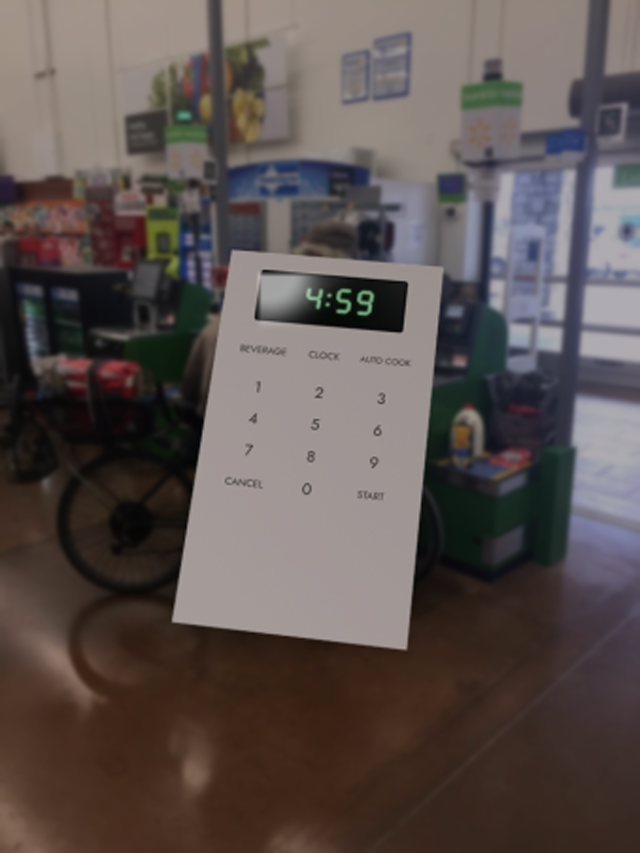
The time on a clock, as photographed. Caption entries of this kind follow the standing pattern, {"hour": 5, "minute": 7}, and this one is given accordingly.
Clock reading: {"hour": 4, "minute": 59}
